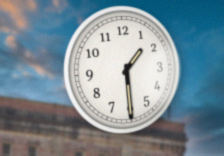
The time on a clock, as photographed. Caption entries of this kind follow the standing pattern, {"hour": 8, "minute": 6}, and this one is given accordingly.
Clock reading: {"hour": 1, "minute": 30}
